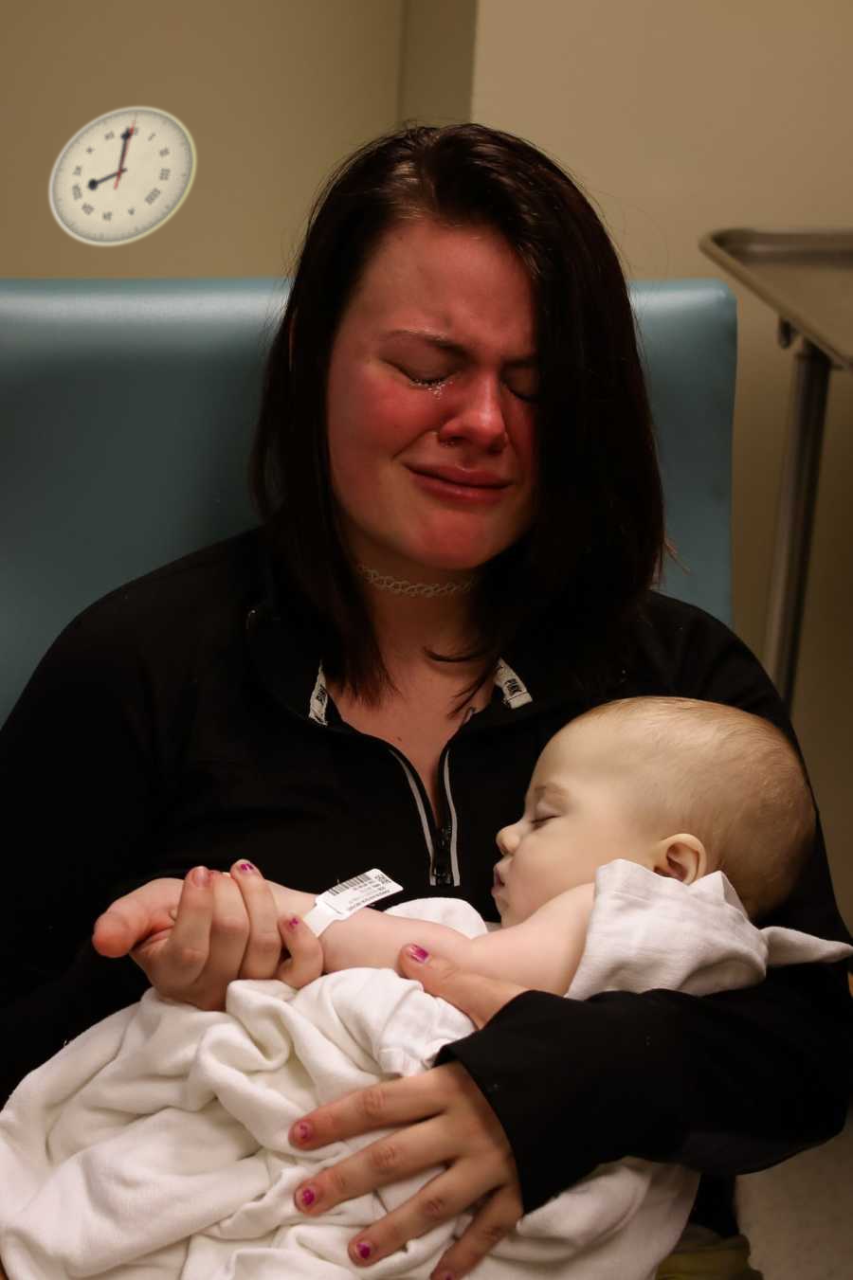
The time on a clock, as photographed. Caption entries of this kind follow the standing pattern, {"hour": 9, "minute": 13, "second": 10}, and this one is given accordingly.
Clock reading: {"hour": 7, "minute": 59, "second": 0}
